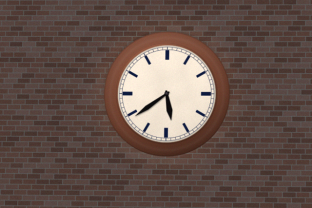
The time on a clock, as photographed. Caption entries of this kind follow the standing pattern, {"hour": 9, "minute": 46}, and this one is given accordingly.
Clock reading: {"hour": 5, "minute": 39}
